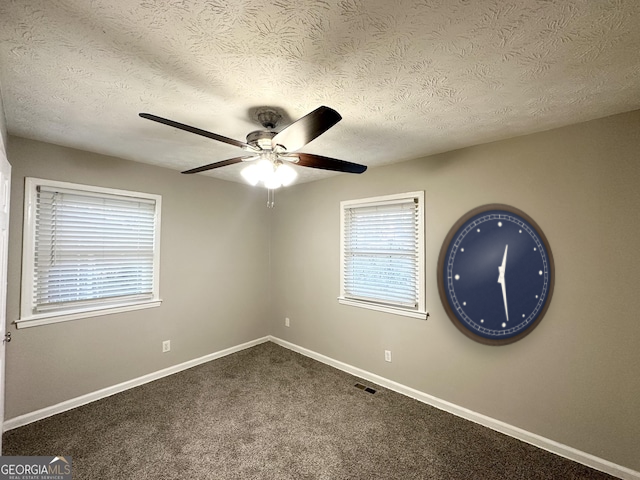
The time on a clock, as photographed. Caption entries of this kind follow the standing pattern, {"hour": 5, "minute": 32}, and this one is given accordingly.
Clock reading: {"hour": 12, "minute": 29}
